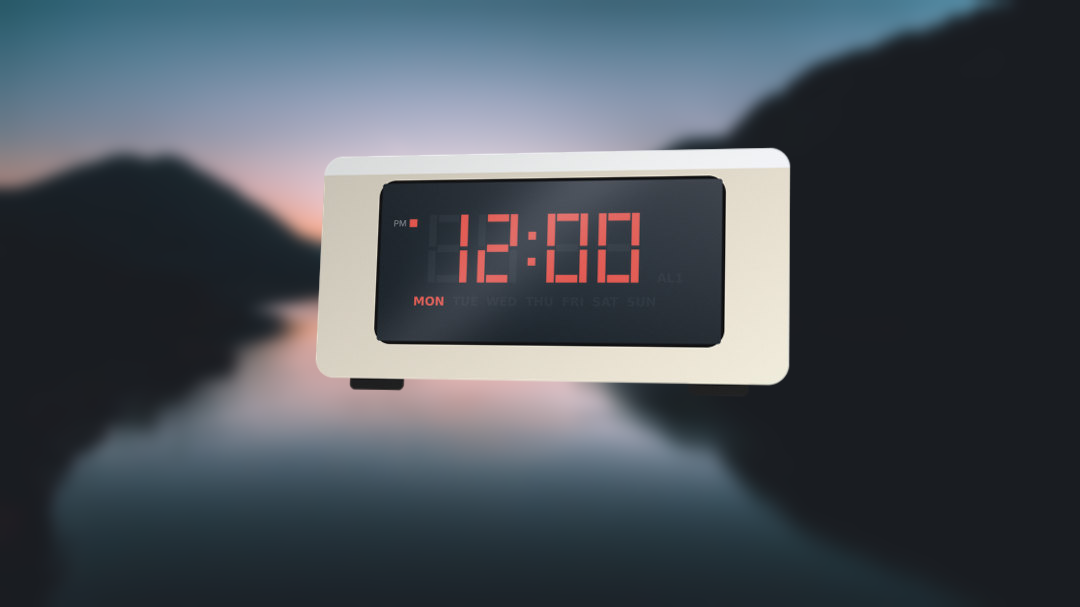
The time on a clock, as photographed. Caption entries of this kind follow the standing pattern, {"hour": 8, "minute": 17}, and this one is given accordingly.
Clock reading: {"hour": 12, "minute": 0}
